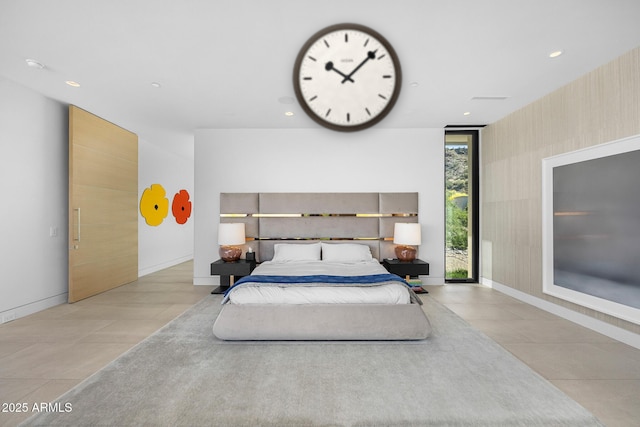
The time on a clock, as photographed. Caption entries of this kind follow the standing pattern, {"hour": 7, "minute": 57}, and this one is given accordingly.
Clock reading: {"hour": 10, "minute": 8}
